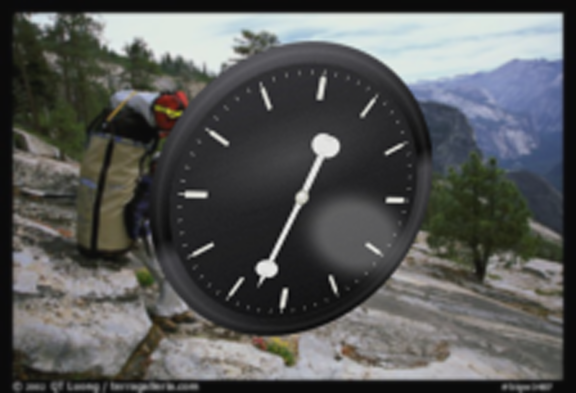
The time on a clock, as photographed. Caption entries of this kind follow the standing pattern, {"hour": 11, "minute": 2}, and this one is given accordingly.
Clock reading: {"hour": 12, "minute": 33}
